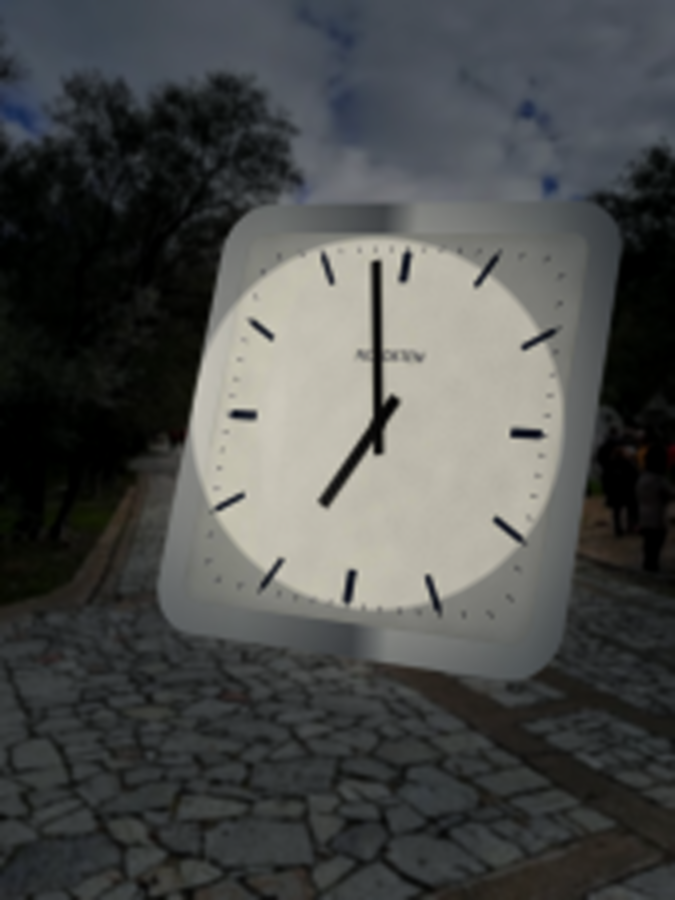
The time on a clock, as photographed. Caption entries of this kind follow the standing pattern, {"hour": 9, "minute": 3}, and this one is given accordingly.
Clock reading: {"hour": 6, "minute": 58}
